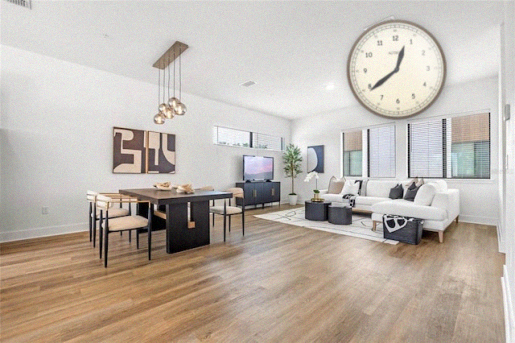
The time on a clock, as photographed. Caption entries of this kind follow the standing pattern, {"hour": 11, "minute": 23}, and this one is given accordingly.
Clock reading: {"hour": 12, "minute": 39}
